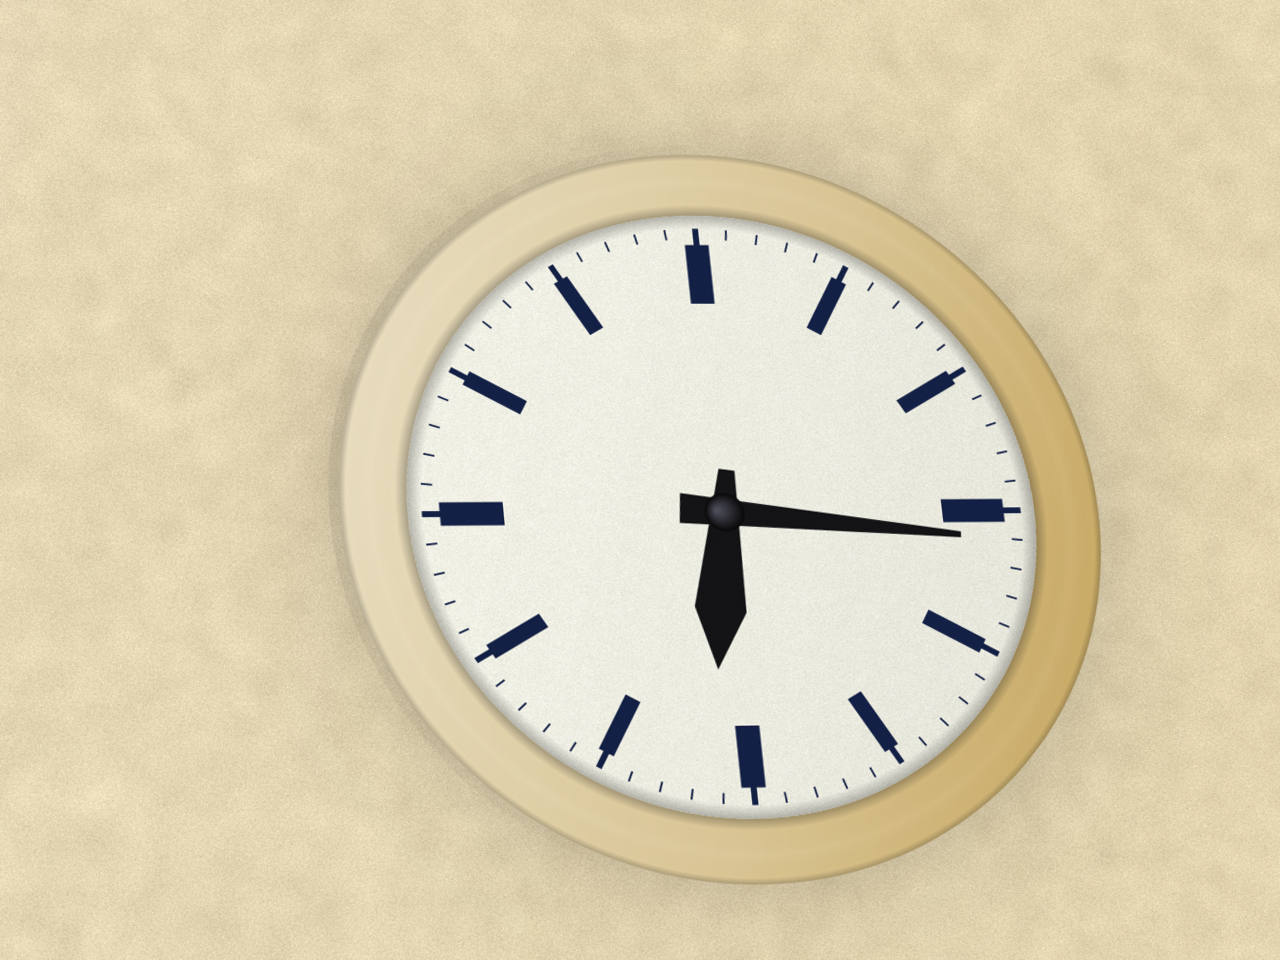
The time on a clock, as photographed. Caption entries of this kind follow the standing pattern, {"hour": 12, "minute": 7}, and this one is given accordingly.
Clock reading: {"hour": 6, "minute": 16}
